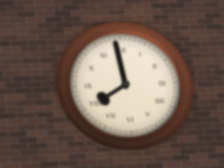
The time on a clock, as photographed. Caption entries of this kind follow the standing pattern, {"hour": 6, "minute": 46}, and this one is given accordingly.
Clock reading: {"hour": 7, "minute": 59}
